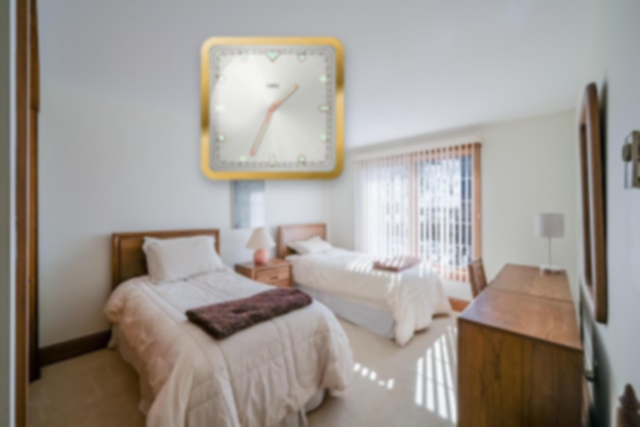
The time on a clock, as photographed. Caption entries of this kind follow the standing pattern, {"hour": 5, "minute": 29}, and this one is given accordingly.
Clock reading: {"hour": 1, "minute": 34}
